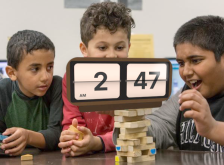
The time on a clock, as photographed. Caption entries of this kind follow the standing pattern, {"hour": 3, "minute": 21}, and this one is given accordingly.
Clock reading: {"hour": 2, "minute": 47}
